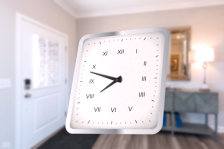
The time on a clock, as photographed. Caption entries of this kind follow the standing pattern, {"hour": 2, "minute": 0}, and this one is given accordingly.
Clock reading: {"hour": 7, "minute": 48}
